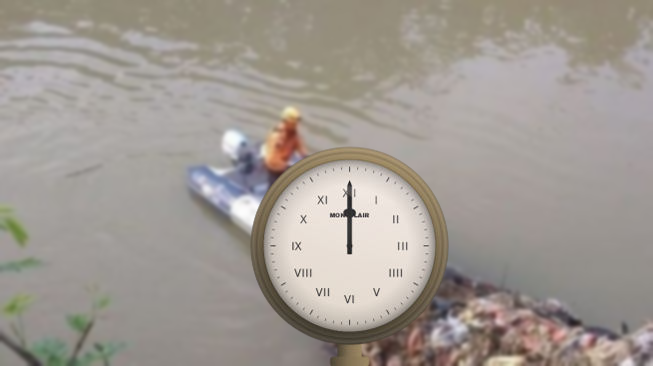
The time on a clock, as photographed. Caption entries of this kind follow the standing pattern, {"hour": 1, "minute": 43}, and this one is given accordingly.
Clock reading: {"hour": 12, "minute": 0}
